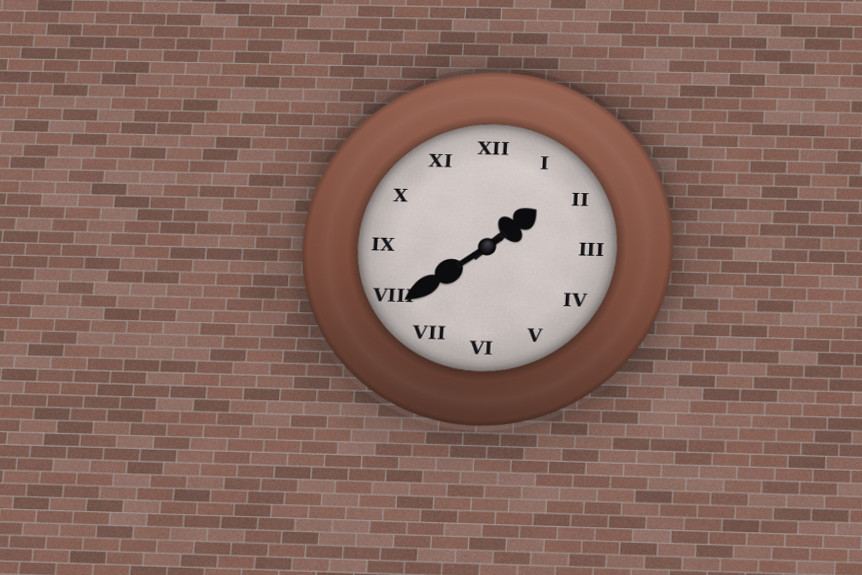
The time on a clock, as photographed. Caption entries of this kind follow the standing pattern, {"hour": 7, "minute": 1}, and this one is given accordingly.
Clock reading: {"hour": 1, "minute": 39}
